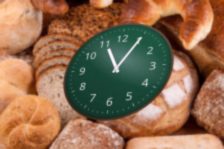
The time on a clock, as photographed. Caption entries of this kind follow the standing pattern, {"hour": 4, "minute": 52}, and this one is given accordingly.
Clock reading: {"hour": 11, "minute": 5}
